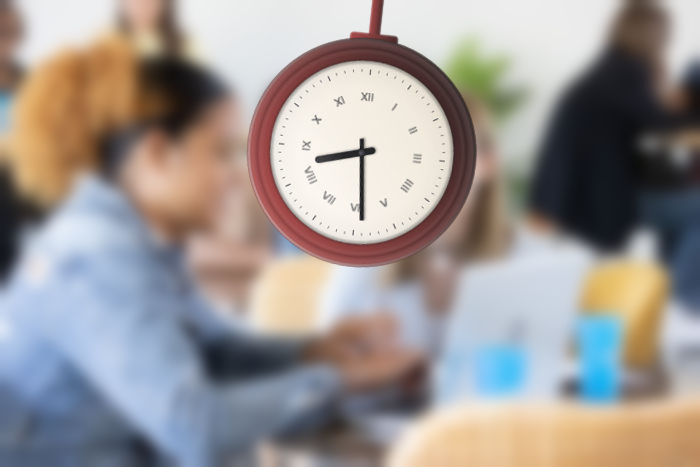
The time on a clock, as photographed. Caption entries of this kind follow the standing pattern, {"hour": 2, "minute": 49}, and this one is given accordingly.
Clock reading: {"hour": 8, "minute": 29}
